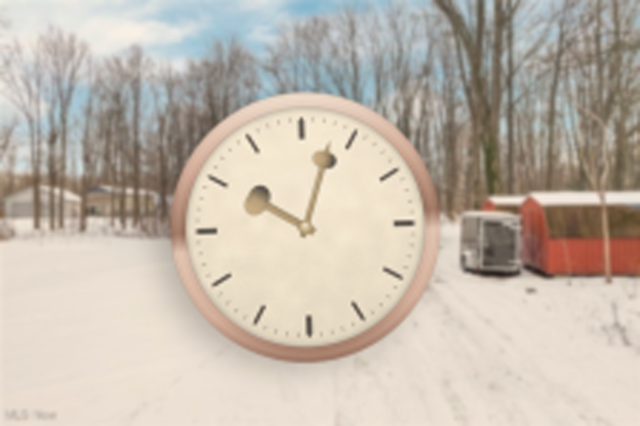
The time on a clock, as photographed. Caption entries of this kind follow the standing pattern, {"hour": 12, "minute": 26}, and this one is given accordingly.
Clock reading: {"hour": 10, "minute": 3}
